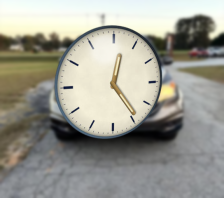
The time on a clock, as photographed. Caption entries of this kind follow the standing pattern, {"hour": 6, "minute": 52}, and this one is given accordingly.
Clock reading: {"hour": 12, "minute": 24}
